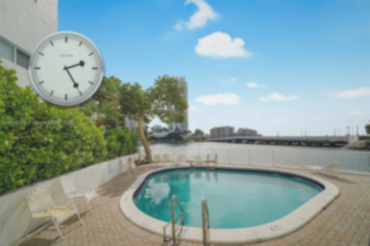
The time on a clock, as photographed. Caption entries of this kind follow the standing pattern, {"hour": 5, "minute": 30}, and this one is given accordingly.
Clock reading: {"hour": 2, "minute": 25}
